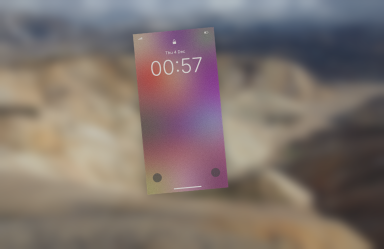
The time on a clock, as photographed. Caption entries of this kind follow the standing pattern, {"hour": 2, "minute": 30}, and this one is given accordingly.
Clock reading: {"hour": 0, "minute": 57}
